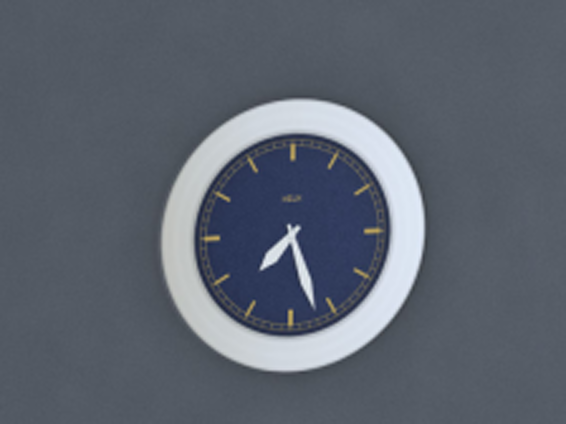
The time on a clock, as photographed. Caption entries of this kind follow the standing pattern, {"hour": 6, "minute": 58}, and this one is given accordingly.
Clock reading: {"hour": 7, "minute": 27}
